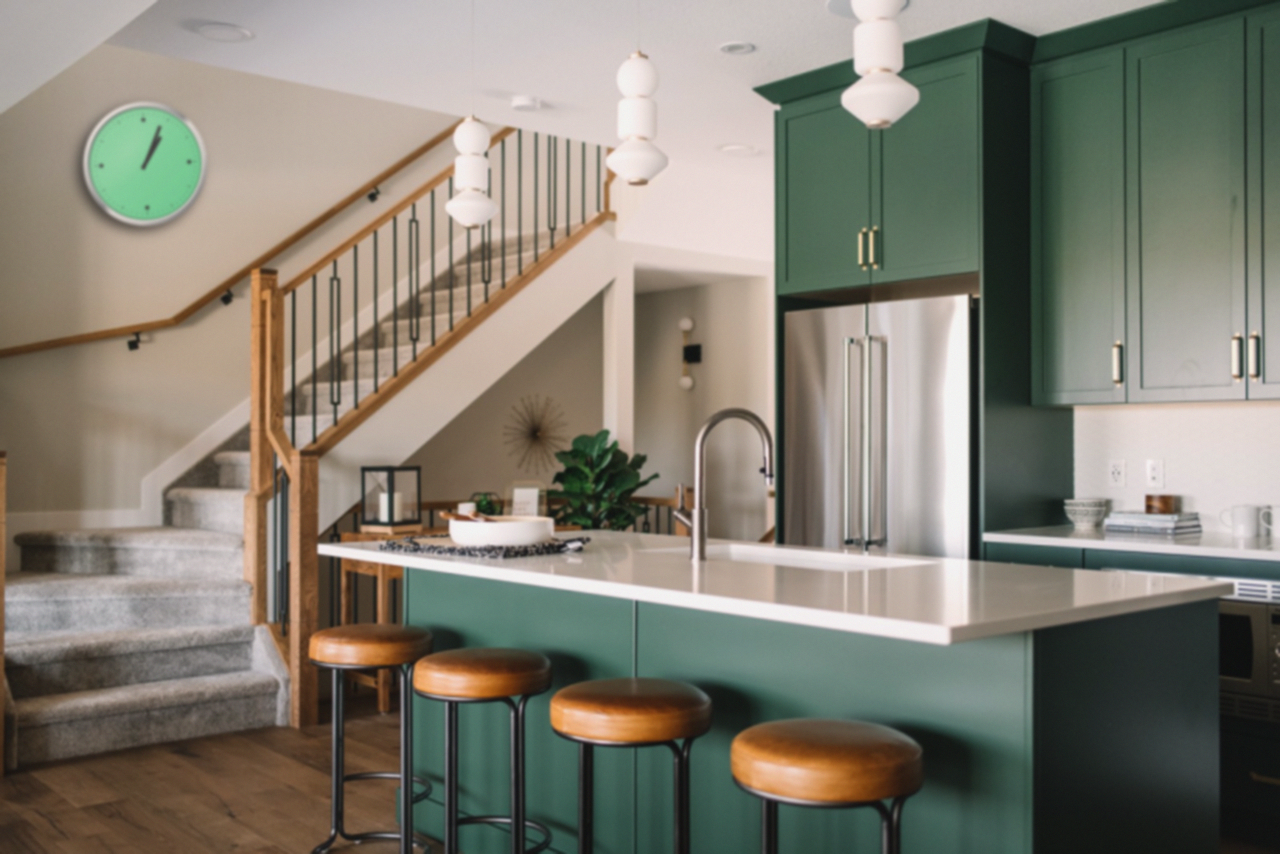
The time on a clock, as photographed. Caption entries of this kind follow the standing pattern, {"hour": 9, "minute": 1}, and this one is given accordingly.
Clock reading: {"hour": 1, "minute": 4}
